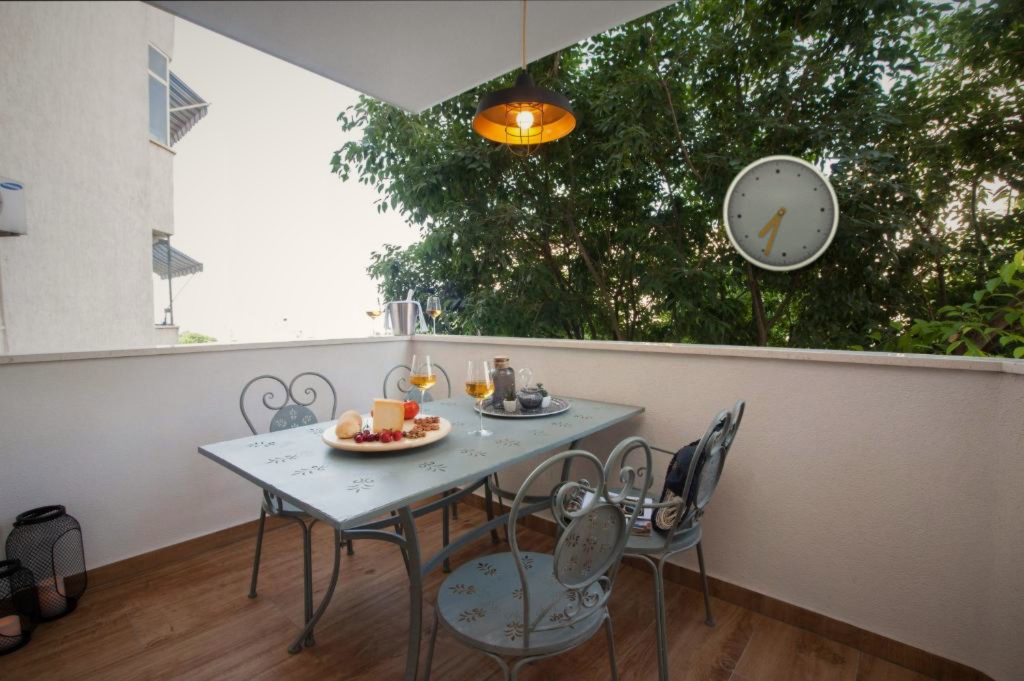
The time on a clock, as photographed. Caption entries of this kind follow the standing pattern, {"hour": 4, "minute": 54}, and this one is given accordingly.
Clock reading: {"hour": 7, "minute": 34}
